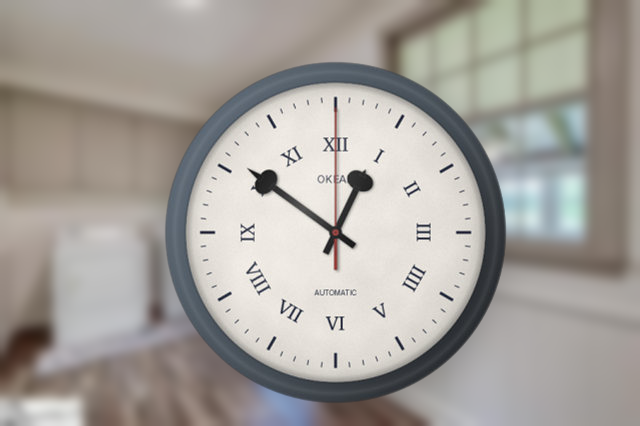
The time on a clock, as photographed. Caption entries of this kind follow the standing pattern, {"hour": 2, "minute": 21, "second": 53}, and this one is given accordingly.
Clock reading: {"hour": 12, "minute": 51, "second": 0}
